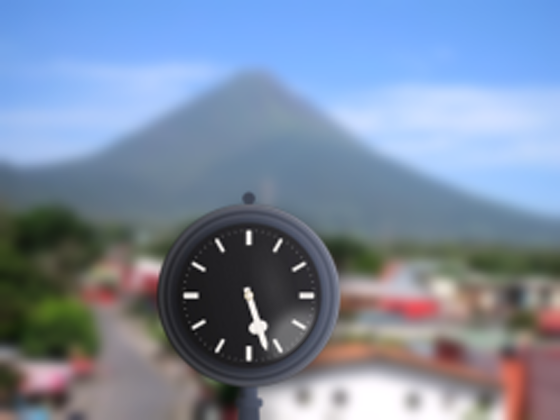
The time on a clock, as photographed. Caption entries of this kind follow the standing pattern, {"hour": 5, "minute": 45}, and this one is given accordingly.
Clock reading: {"hour": 5, "minute": 27}
